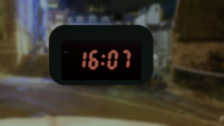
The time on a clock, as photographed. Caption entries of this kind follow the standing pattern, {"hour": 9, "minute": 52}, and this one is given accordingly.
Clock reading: {"hour": 16, "minute": 7}
